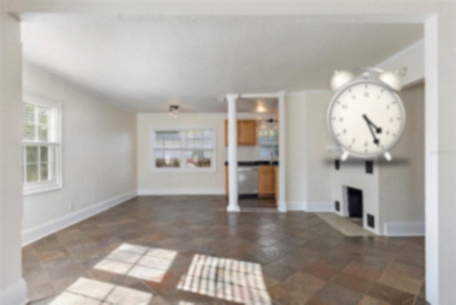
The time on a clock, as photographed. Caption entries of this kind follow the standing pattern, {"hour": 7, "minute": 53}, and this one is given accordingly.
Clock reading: {"hour": 4, "minute": 26}
